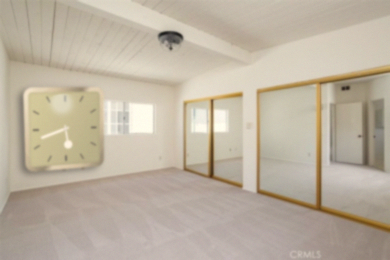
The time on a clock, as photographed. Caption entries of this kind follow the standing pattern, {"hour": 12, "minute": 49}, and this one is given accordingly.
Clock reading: {"hour": 5, "minute": 42}
